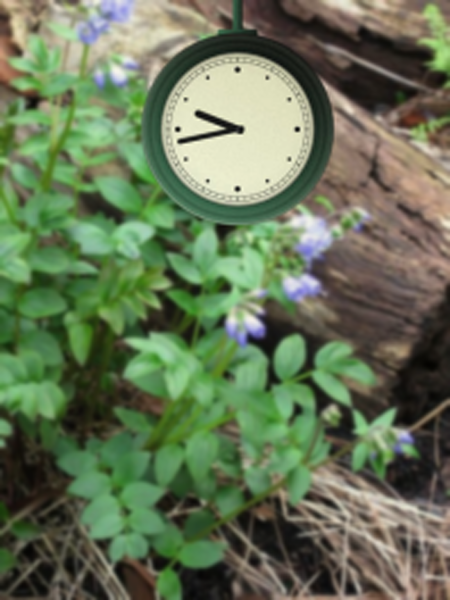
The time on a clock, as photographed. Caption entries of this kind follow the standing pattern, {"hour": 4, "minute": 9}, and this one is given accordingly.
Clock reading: {"hour": 9, "minute": 43}
